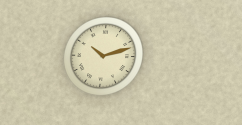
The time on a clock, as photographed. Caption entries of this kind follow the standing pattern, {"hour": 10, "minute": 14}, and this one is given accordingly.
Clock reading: {"hour": 10, "minute": 12}
